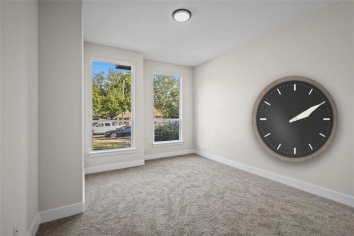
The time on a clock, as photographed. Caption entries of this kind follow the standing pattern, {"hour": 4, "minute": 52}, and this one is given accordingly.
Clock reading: {"hour": 2, "minute": 10}
